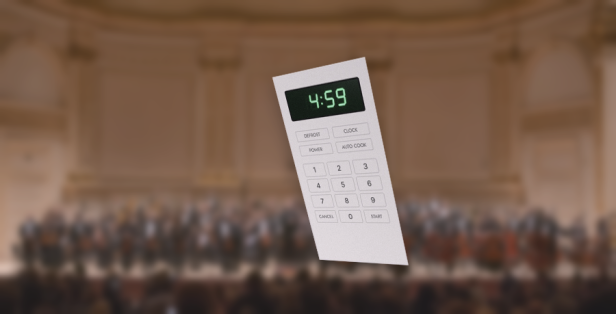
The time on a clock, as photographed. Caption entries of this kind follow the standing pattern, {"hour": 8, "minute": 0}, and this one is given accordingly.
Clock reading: {"hour": 4, "minute": 59}
